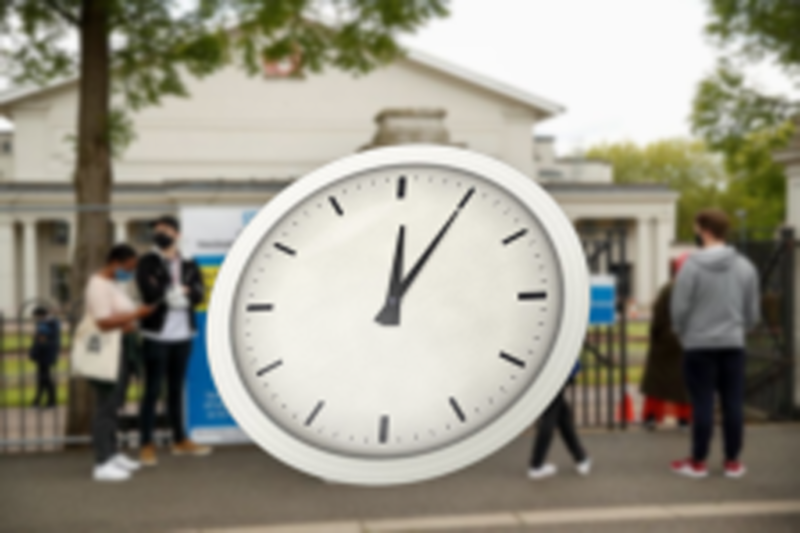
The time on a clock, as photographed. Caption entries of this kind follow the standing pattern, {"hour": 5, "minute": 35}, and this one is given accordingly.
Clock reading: {"hour": 12, "minute": 5}
